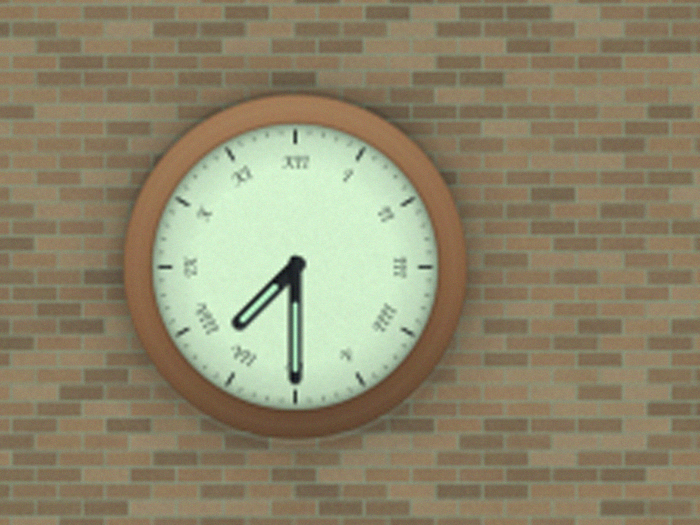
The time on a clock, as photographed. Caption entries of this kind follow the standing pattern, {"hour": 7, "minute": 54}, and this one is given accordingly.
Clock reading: {"hour": 7, "minute": 30}
